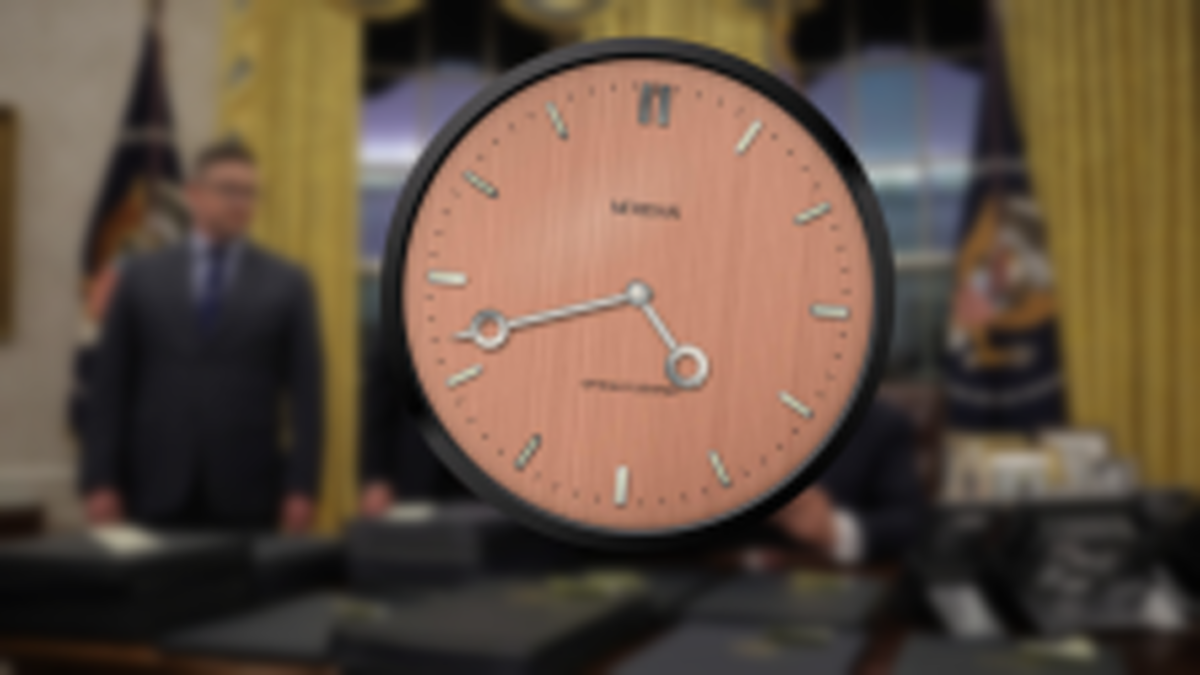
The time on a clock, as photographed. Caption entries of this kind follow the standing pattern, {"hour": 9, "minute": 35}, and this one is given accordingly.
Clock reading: {"hour": 4, "minute": 42}
